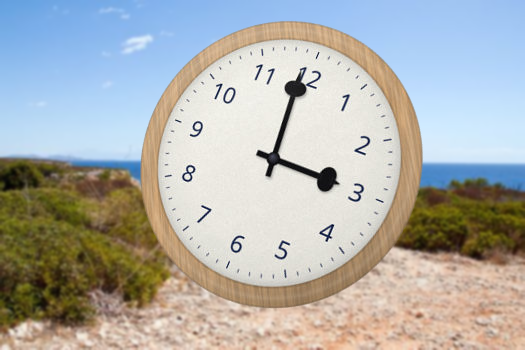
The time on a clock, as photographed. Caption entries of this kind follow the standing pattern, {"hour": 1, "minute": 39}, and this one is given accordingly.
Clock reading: {"hour": 2, "minute": 59}
